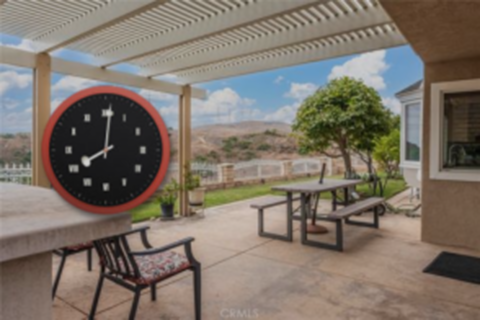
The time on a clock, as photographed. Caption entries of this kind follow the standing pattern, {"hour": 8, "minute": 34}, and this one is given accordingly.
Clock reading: {"hour": 8, "minute": 1}
